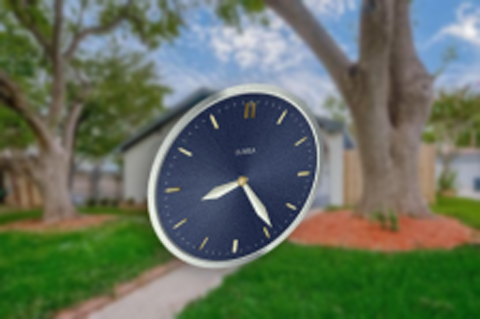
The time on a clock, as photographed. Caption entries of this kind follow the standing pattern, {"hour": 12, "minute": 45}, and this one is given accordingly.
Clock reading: {"hour": 8, "minute": 24}
